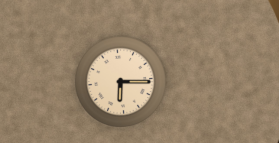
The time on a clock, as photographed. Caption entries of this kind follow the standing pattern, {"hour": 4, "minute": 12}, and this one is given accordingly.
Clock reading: {"hour": 6, "minute": 16}
